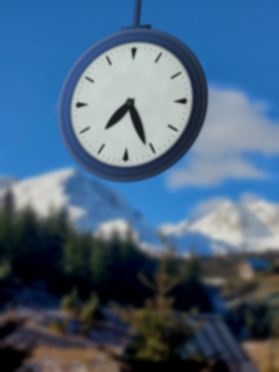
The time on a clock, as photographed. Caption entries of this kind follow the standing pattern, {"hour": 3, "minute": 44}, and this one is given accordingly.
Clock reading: {"hour": 7, "minute": 26}
